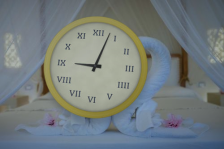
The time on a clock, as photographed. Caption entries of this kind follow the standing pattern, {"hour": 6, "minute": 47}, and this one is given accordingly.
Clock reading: {"hour": 9, "minute": 3}
